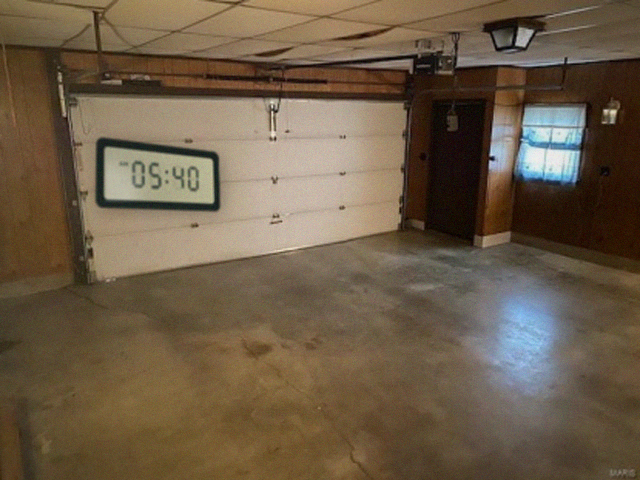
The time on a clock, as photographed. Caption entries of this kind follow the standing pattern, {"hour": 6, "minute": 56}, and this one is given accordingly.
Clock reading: {"hour": 5, "minute": 40}
